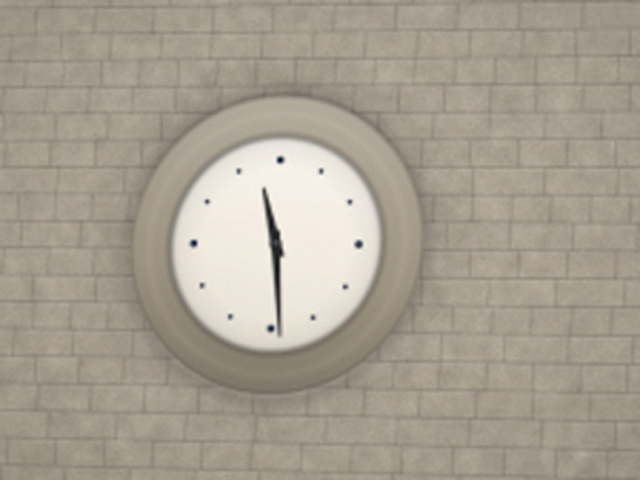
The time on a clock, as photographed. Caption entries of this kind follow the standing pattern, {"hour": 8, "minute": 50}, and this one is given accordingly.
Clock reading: {"hour": 11, "minute": 29}
